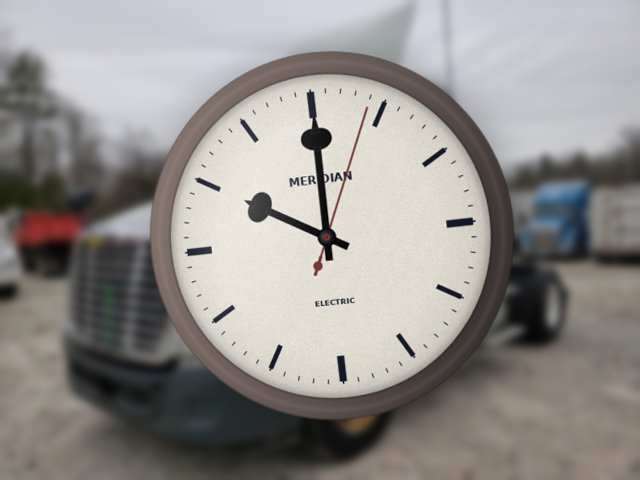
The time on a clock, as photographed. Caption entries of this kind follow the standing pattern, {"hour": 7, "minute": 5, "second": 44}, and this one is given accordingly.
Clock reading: {"hour": 10, "minute": 0, "second": 4}
